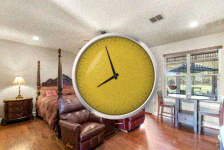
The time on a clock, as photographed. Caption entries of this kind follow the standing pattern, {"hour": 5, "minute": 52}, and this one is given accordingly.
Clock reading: {"hour": 7, "minute": 57}
